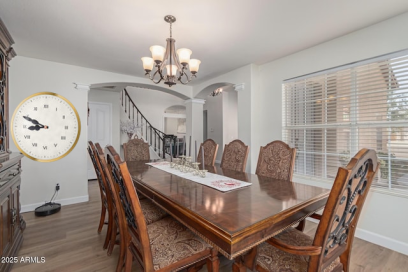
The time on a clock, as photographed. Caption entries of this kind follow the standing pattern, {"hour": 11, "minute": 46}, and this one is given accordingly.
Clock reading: {"hour": 8, "minute": 49}
